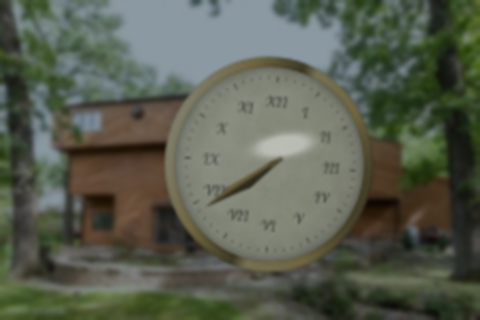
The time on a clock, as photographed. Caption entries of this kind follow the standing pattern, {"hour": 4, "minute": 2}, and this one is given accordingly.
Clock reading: {"hour": 7, "minute": 39}
